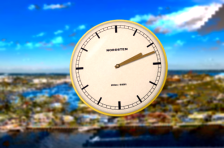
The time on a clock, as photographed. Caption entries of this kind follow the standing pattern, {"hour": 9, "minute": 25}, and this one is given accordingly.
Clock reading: {"hour": 2, "minute": 12}
